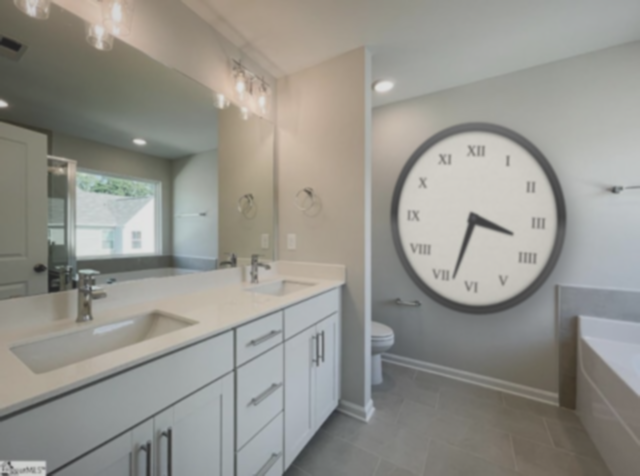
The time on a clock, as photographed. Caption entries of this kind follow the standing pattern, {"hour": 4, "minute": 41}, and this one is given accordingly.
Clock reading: {"hour": 3, "minute": 33}
